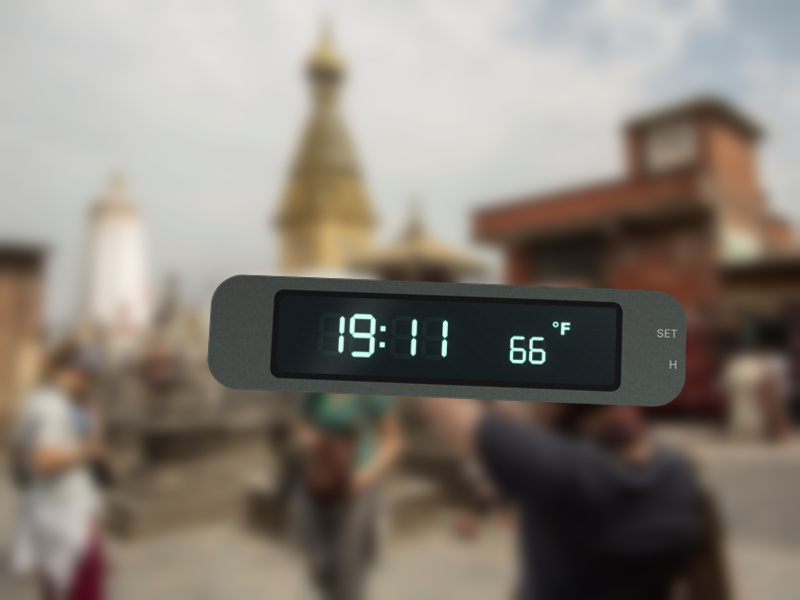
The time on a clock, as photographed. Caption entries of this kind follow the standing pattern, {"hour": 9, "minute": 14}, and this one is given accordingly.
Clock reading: {"hour": 19, "minute": 11}
